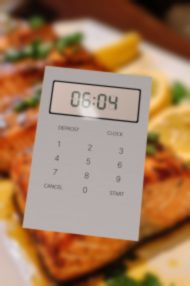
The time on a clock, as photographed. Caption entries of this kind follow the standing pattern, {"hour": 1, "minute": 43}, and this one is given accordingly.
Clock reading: {"hour": 6, "minute": 4}
